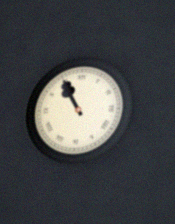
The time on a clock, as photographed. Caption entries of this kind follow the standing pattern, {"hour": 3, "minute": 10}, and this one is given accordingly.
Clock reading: {"hour": 10, "minute": 55}
